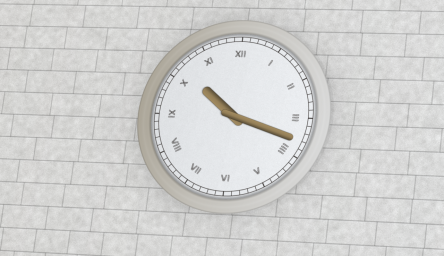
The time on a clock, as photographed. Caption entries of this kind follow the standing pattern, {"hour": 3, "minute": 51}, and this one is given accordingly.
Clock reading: {"hour": 10, "minute": 18}
